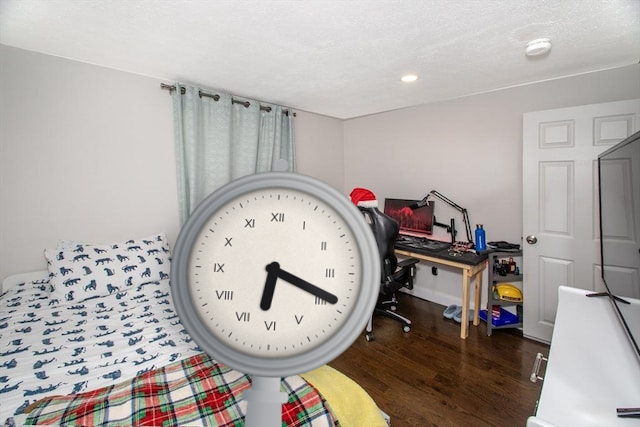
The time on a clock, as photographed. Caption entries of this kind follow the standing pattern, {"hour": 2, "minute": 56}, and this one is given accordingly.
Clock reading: {"hour": 6, "minute": 19}
